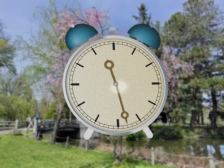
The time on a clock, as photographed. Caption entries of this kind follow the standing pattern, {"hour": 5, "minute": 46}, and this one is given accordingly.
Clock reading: {"hour": 11, "minute": 28}
